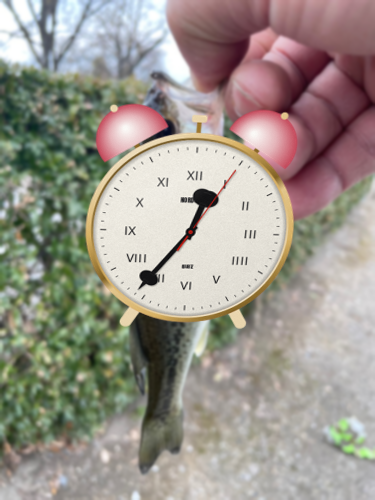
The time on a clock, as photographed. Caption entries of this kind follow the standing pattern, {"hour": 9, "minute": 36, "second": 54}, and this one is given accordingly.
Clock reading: {"hour": 12, "minute": 36, "second": 5}
